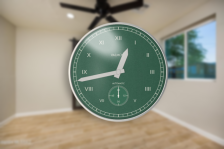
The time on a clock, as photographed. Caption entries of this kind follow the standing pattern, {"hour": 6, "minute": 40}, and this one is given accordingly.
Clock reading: {"hour": 12, "minute": 43}
